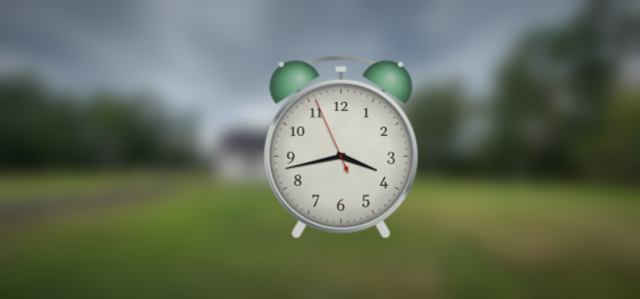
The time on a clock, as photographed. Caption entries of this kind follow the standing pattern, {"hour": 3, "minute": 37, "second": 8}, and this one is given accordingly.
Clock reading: {"hour": 3, "minute": 42, "second": 56}
